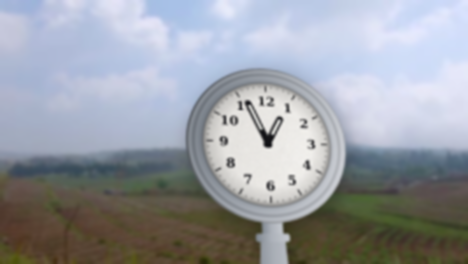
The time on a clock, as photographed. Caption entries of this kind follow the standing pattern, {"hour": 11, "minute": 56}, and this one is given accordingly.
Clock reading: {"hour": 12, "minute": 56}
